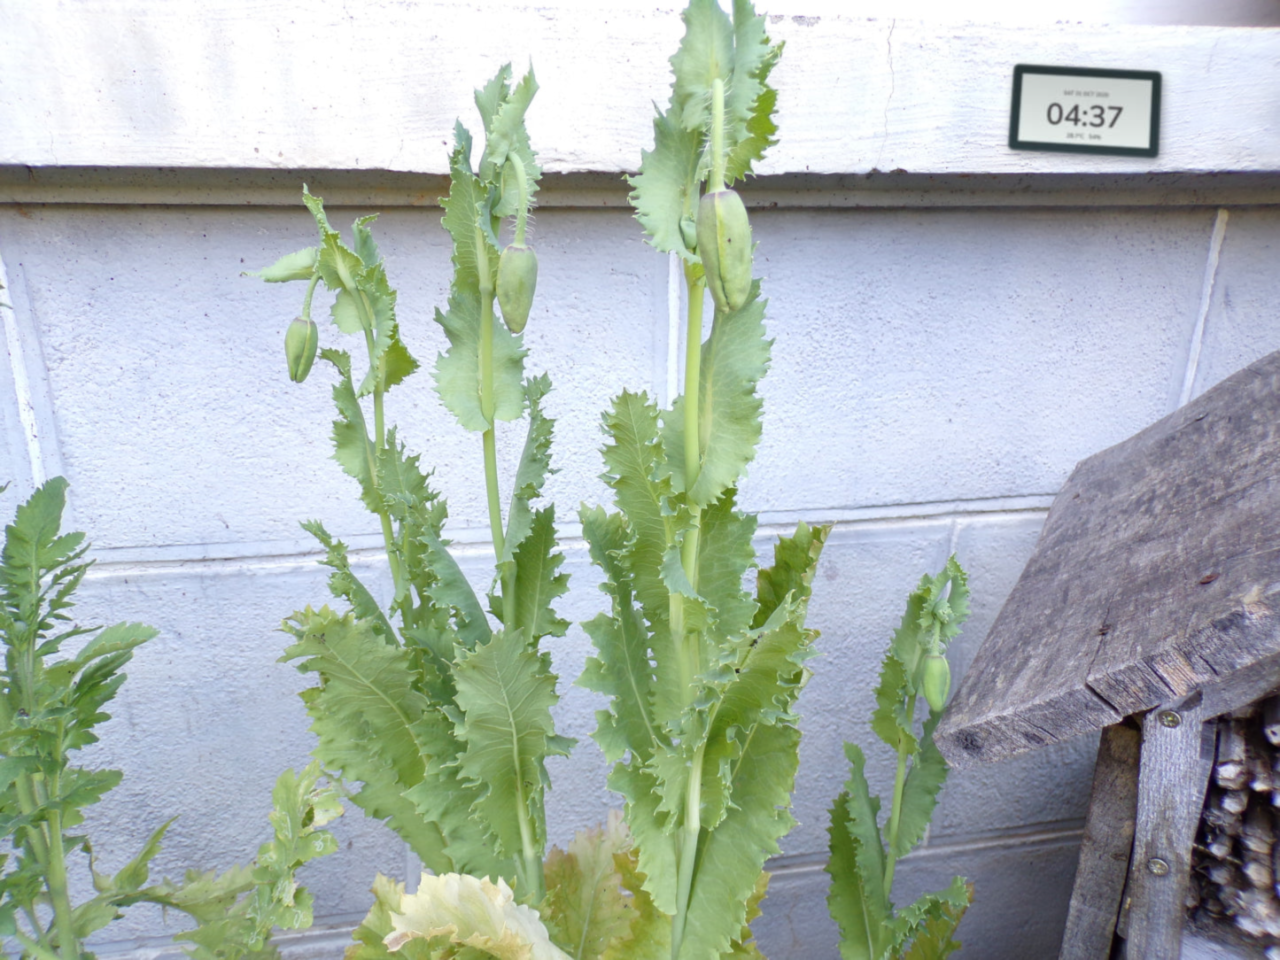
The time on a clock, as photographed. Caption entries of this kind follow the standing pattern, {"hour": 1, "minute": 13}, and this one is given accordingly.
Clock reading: {"hour": 4, "minute": 37}
